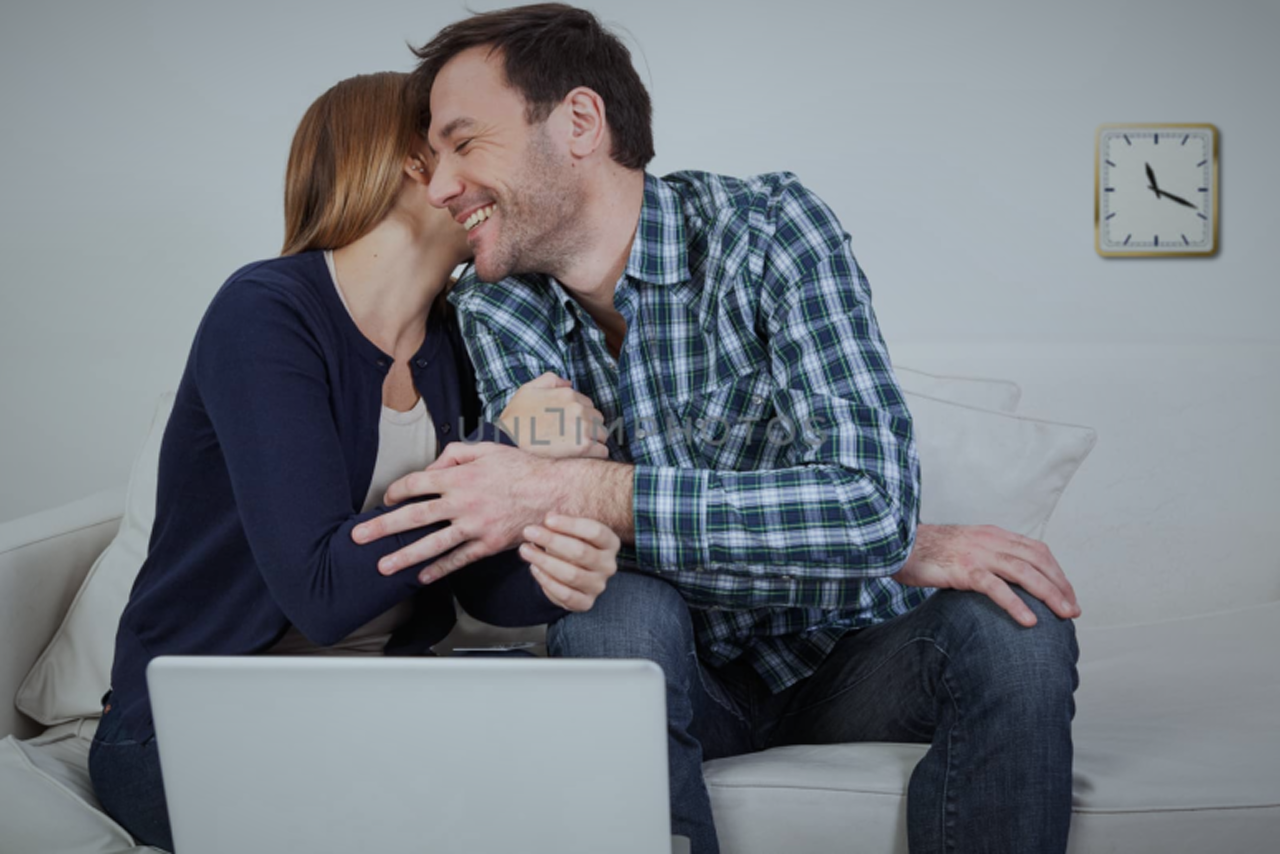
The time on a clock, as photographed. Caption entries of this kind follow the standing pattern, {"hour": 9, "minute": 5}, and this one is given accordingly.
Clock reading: {"hour": 11, "minute": 19}
